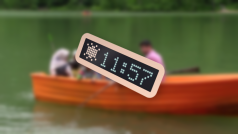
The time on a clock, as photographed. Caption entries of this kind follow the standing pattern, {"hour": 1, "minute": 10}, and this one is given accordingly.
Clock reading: {"hour": 11, "minute": 57}
